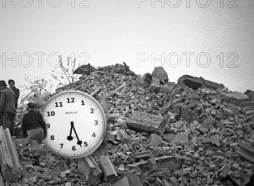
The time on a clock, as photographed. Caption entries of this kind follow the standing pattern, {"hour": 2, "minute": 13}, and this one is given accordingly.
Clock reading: {"hour": 6, "minute": 27}
